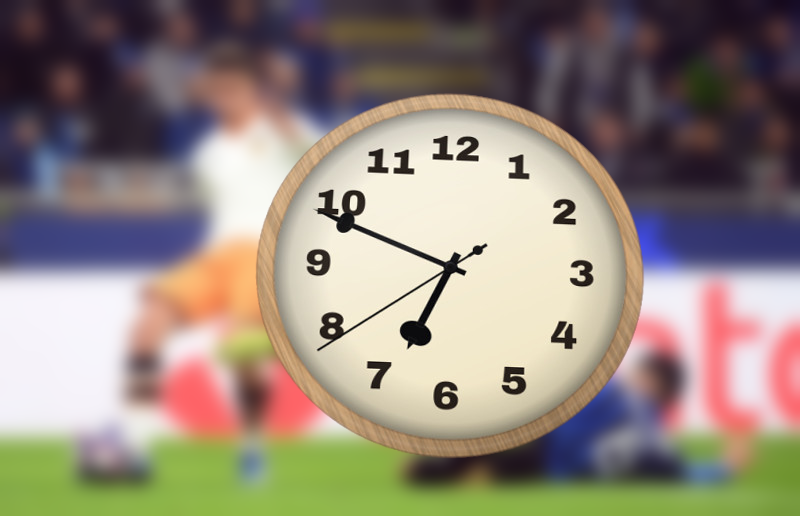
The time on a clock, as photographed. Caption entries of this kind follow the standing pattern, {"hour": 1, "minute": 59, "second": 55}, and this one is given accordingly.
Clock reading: {"hour": 6, "minute": 48, "second": 39}
